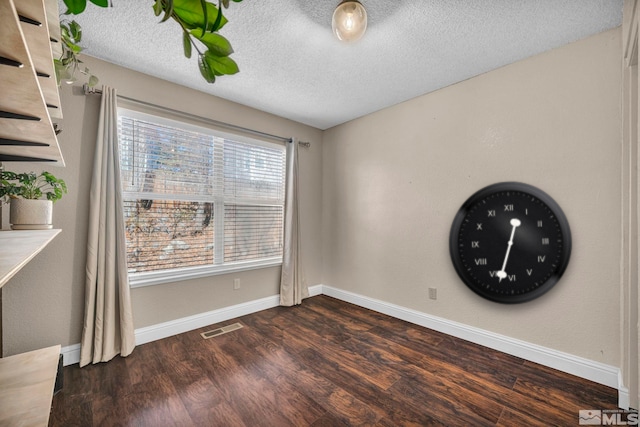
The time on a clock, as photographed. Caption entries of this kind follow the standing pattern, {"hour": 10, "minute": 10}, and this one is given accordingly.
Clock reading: {"hour": 12, "minute": 33}
